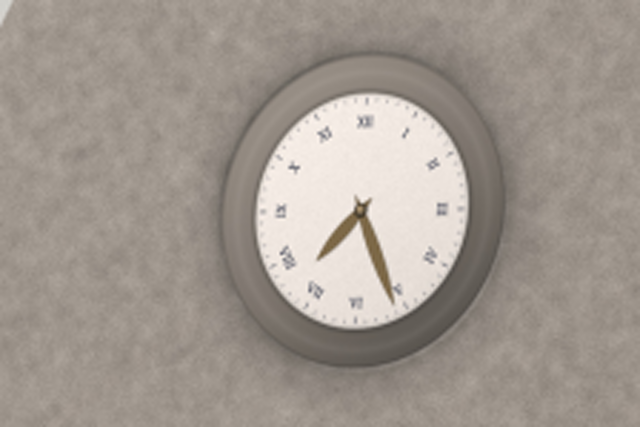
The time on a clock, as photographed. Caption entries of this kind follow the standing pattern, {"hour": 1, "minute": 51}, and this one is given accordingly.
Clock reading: {"hour": 7, "minute": 26}
